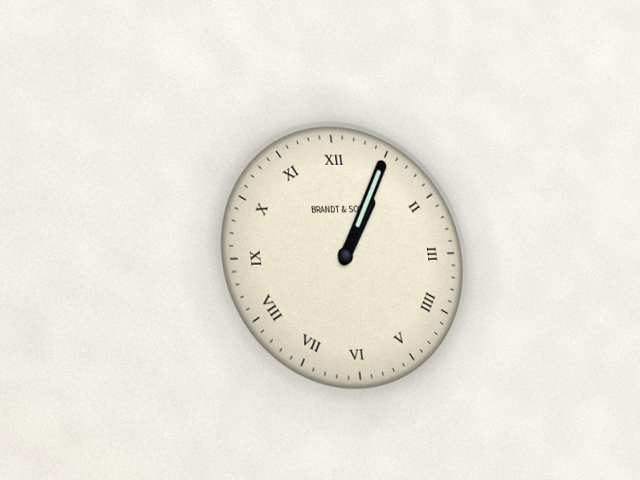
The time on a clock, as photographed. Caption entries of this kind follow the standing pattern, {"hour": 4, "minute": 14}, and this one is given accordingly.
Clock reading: {"hour": 1, "minute": 5}
